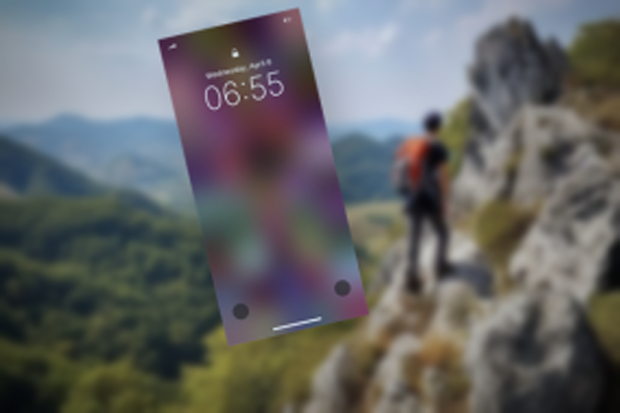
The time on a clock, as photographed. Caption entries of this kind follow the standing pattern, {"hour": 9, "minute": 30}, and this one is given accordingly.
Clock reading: {"hour": 6, "minute": 55}
